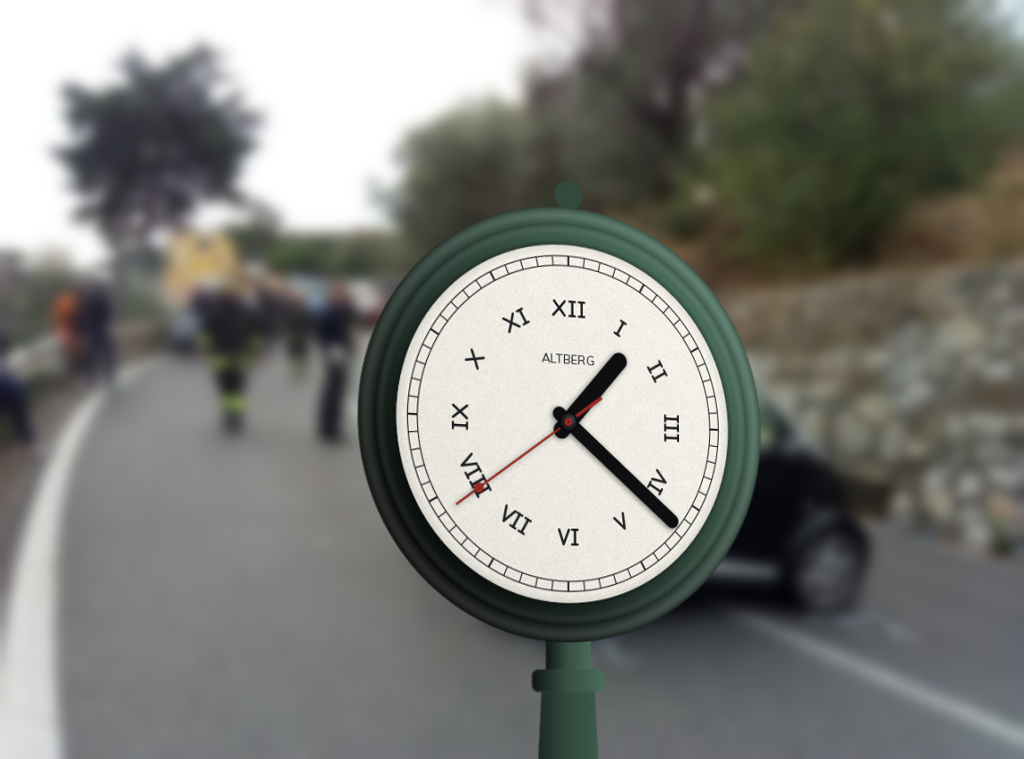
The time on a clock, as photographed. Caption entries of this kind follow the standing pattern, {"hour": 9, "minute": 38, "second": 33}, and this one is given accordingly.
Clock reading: {"hour": 1, "minute": 21, "second": 39}
